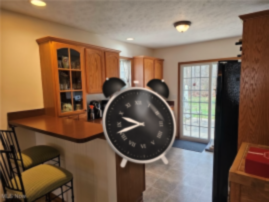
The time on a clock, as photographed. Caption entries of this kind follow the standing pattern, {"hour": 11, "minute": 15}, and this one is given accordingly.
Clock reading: {"hour": 9, "minute": 42}
